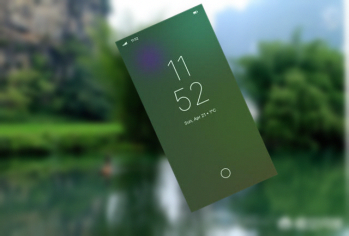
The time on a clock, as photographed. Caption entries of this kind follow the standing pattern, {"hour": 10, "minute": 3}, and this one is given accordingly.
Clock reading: {"hour": 11, "minute": 52}
